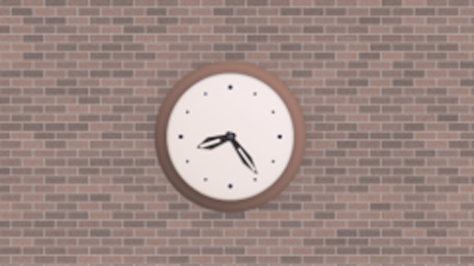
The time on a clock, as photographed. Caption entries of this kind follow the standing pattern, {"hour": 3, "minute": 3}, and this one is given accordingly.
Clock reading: {"hour": 8, "minute": 24}
